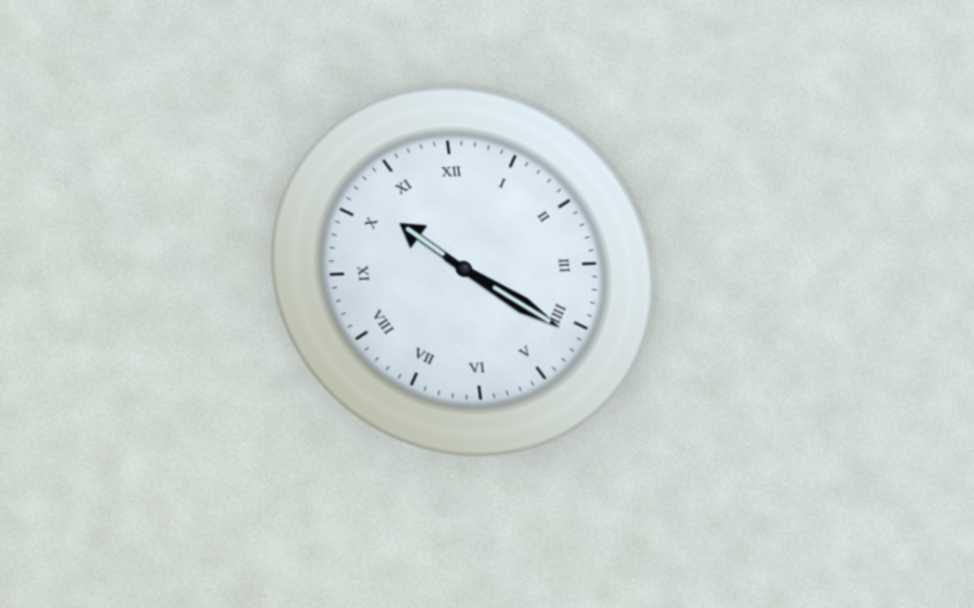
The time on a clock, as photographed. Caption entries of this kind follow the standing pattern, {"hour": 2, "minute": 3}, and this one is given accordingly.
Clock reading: {"hour": 10, "minute": 21}
